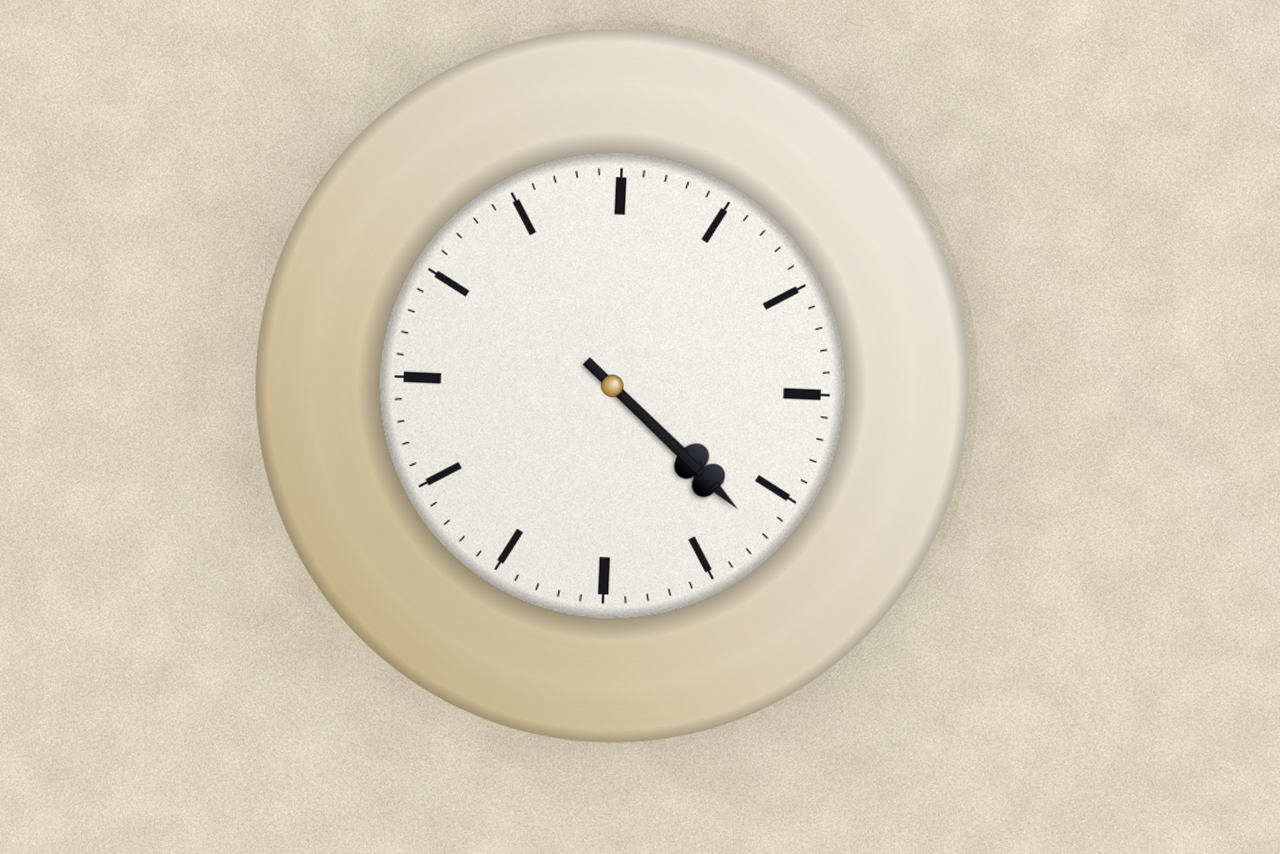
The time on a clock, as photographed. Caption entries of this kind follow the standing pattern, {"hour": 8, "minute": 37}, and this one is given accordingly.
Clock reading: {"hour": 4, "minute": 22}
